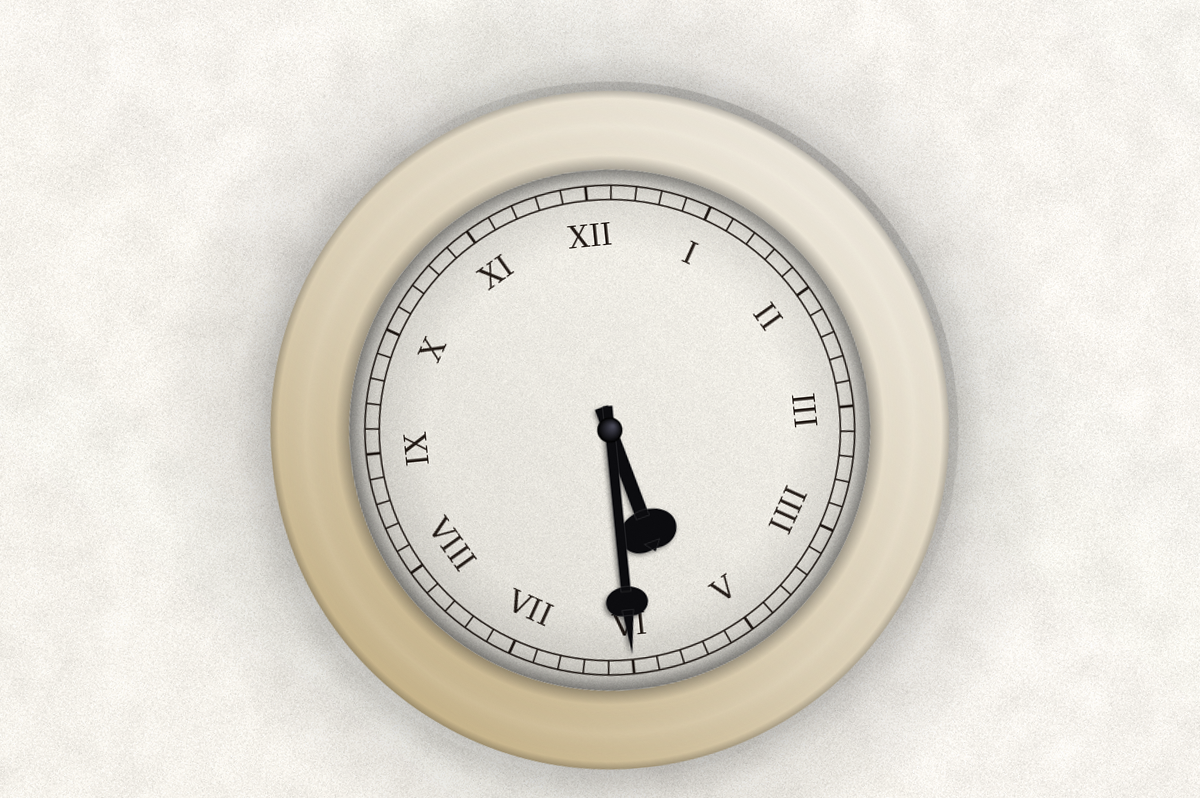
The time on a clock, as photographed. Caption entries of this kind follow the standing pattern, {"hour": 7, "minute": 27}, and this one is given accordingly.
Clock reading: {"hour": 5, "minute": 30}
